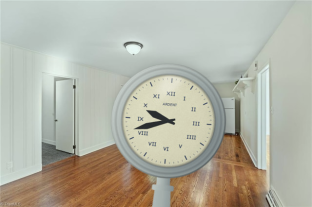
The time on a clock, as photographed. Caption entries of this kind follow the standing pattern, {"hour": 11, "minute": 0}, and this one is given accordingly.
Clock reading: {"hour": 9, "minute": 42}
